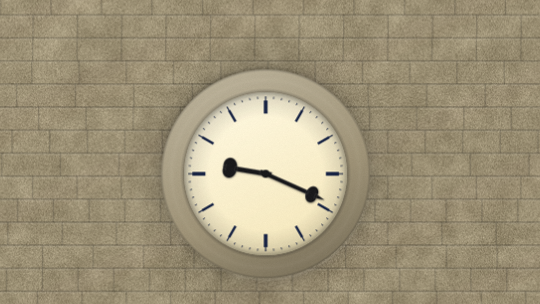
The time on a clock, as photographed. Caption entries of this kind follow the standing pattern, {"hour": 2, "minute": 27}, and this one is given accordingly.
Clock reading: {"hour": 9, "minute": 19}
